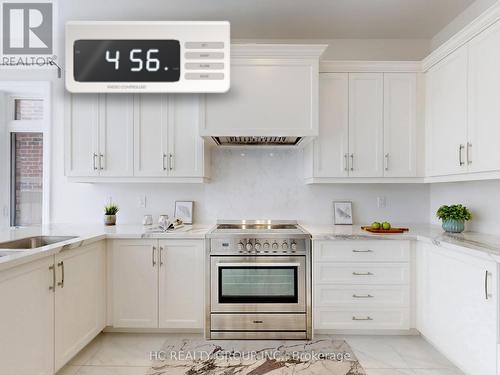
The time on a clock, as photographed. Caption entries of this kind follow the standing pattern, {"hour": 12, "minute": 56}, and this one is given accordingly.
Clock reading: {"hour": 4, "minute": 56}
